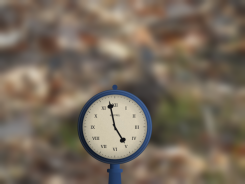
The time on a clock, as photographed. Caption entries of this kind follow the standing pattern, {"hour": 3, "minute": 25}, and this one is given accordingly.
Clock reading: {"hour": 4, "minute": 58}
